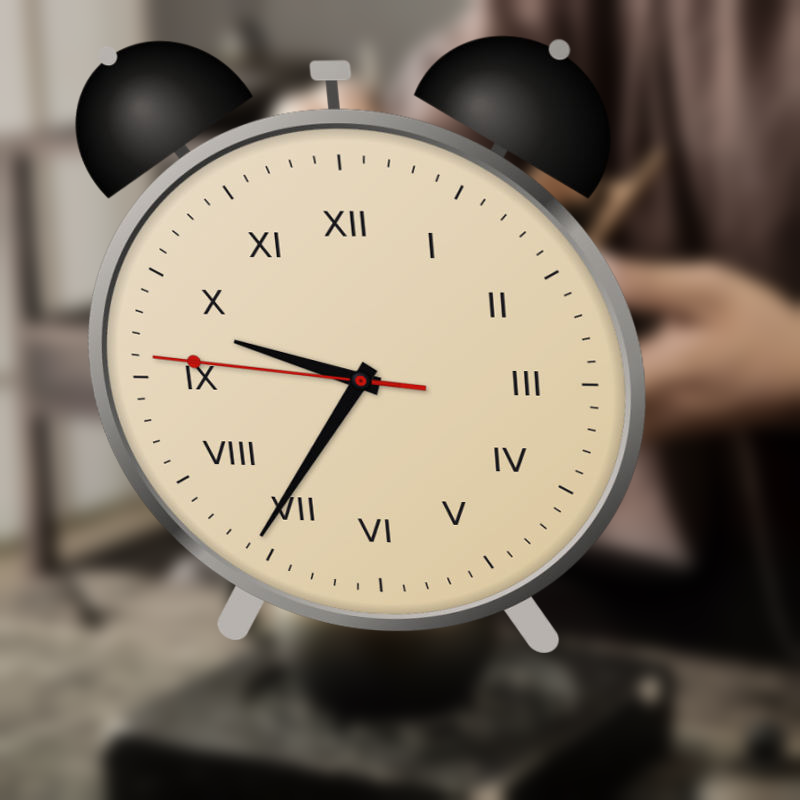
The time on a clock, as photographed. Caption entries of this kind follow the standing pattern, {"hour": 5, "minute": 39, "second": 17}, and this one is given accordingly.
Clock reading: {"hour": 9, "minute": 35, "second": 46}
